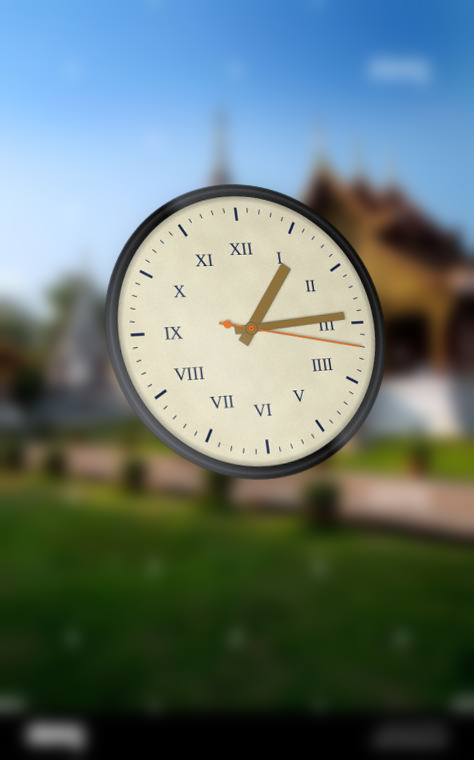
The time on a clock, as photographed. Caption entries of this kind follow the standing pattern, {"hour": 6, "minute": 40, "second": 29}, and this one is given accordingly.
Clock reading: {"hour": 1, "minute": 14, "second": 17}
